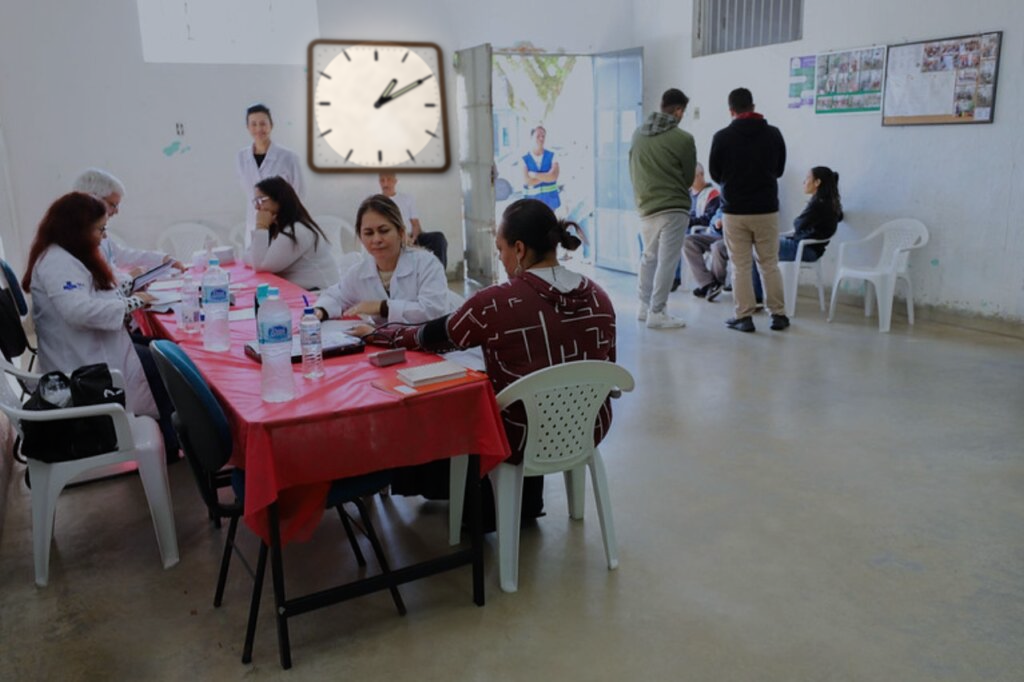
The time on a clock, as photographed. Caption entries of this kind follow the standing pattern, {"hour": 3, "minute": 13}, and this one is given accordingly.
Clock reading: {"hour": 1, "minute": 10}
